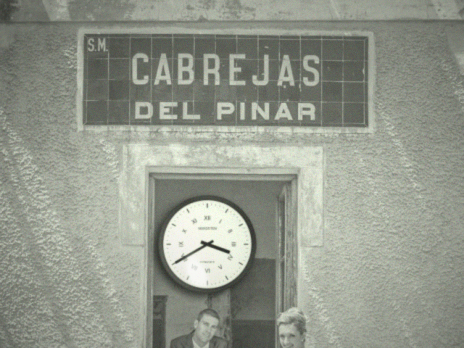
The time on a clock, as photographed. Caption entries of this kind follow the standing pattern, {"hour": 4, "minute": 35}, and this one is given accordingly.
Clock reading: {"hour": 3, "minute": 40}
